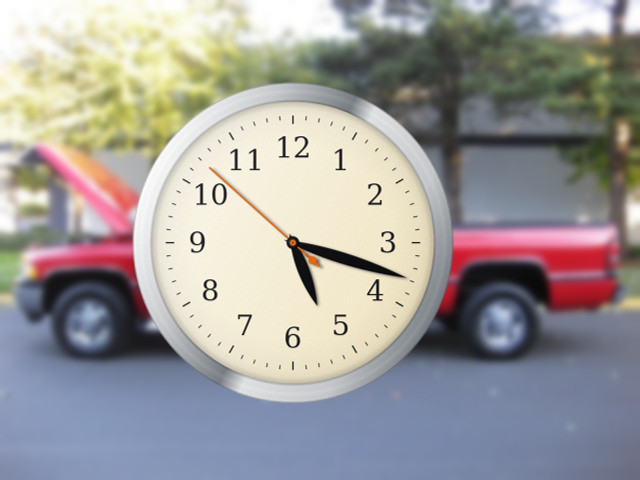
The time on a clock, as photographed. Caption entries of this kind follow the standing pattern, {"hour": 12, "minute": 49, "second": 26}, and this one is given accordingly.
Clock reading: {"hour": 5, "minute": 17, "second": 52}
